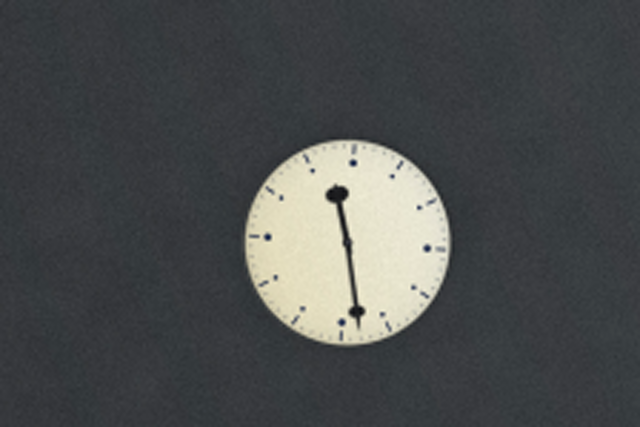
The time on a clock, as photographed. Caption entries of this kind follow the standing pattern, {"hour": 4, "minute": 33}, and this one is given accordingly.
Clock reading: {"hour": 11, "minute": 28}
